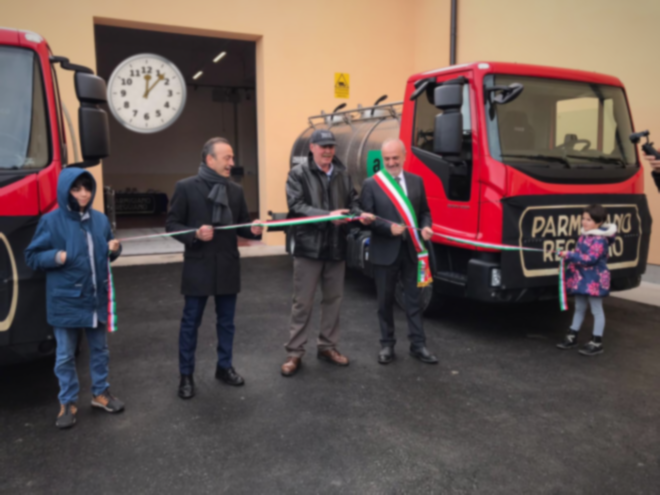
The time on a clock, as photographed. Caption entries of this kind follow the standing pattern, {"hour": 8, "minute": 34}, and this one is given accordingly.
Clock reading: {"hour": 12, "minute": 7}
